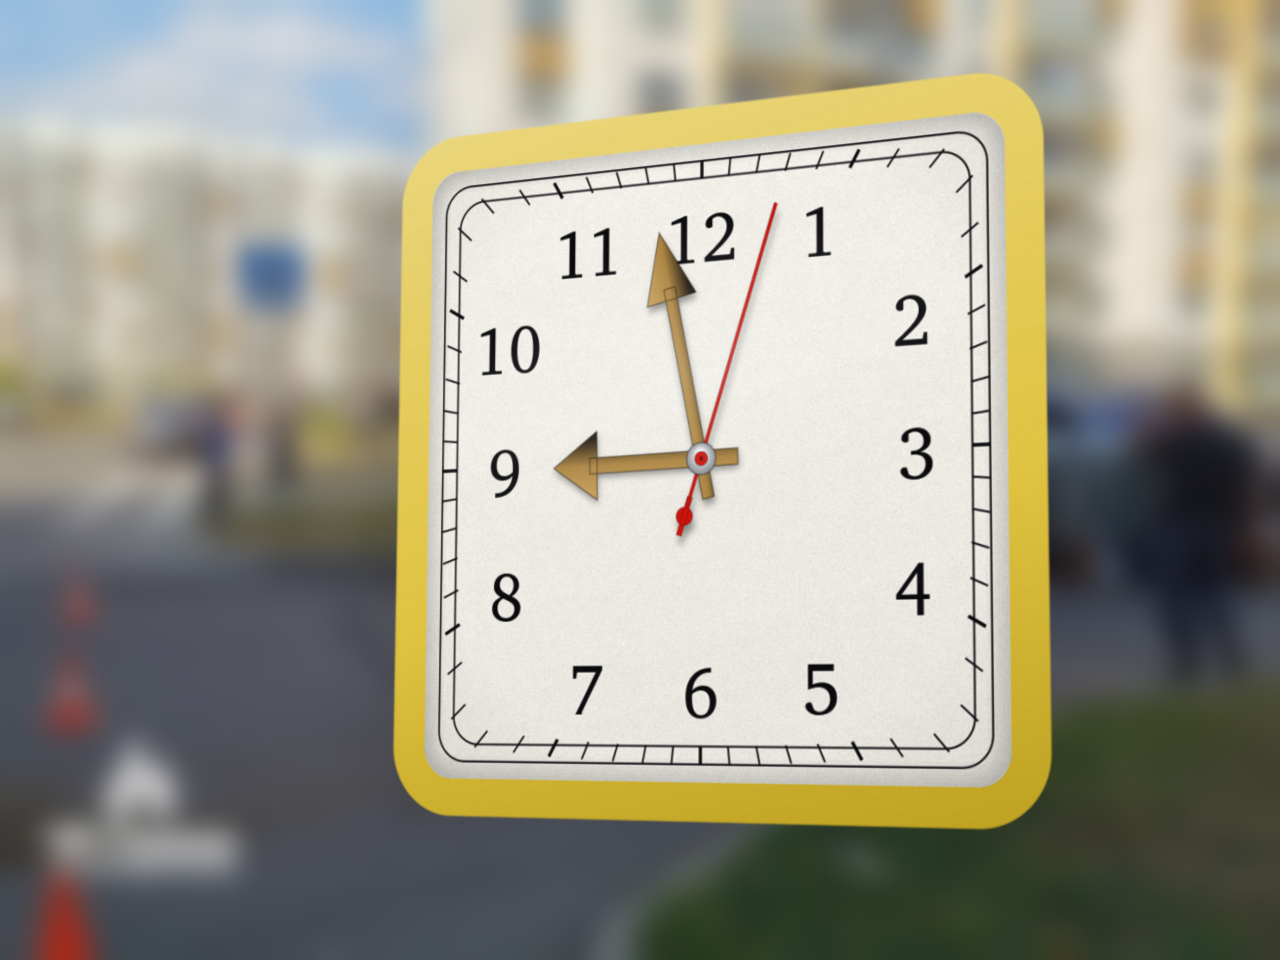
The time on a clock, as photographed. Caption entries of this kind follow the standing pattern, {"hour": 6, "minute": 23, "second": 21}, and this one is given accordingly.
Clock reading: {"hour": 8, "minute": 58, "second": 3}
